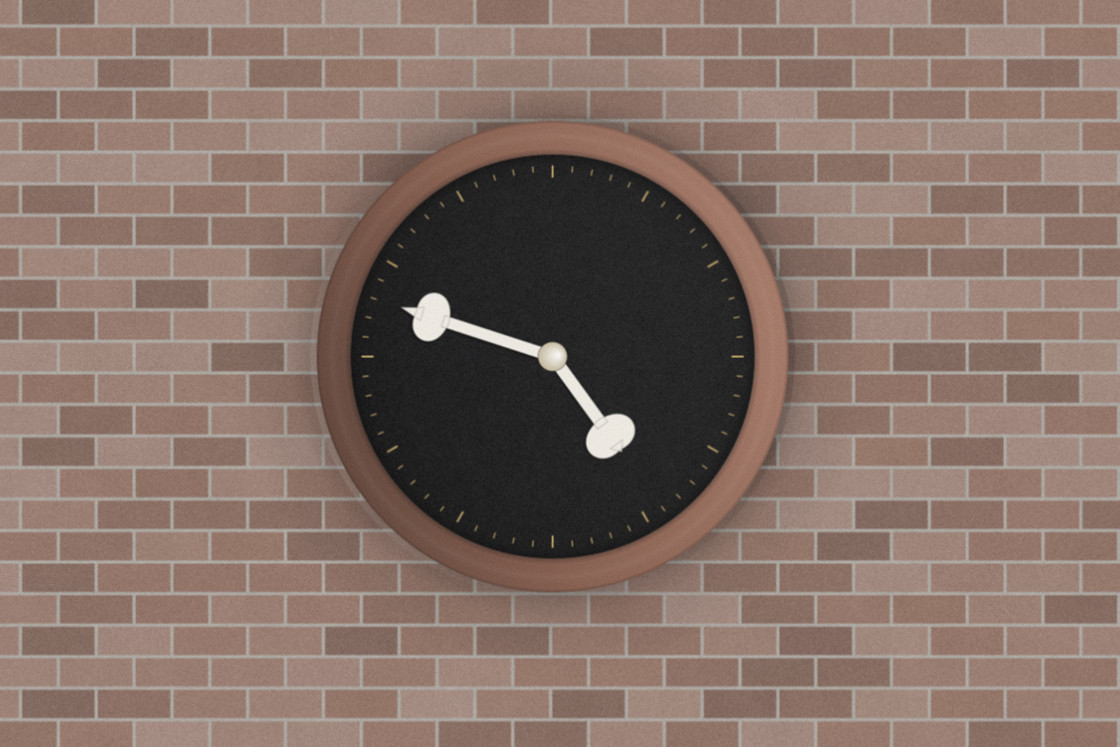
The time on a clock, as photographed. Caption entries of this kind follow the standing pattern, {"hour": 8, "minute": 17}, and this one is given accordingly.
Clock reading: {"hour": 4, "minute": 48}
